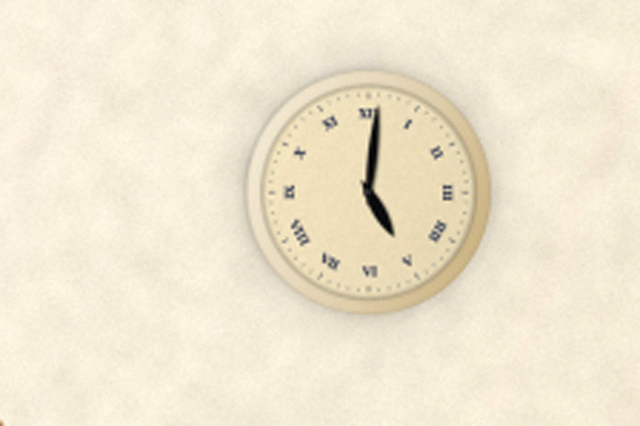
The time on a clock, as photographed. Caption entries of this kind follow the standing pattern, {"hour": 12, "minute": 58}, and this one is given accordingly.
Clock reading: {"hour": 5, "minute": 1}
